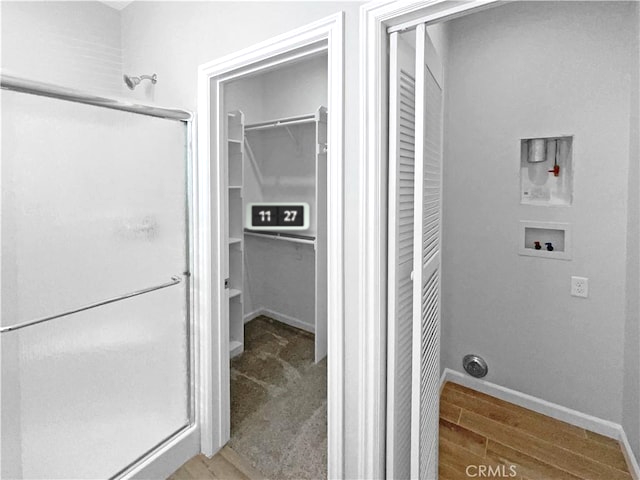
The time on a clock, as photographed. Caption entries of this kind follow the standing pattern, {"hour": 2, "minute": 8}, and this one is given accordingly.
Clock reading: {"hour": 11, "minute": 27}
